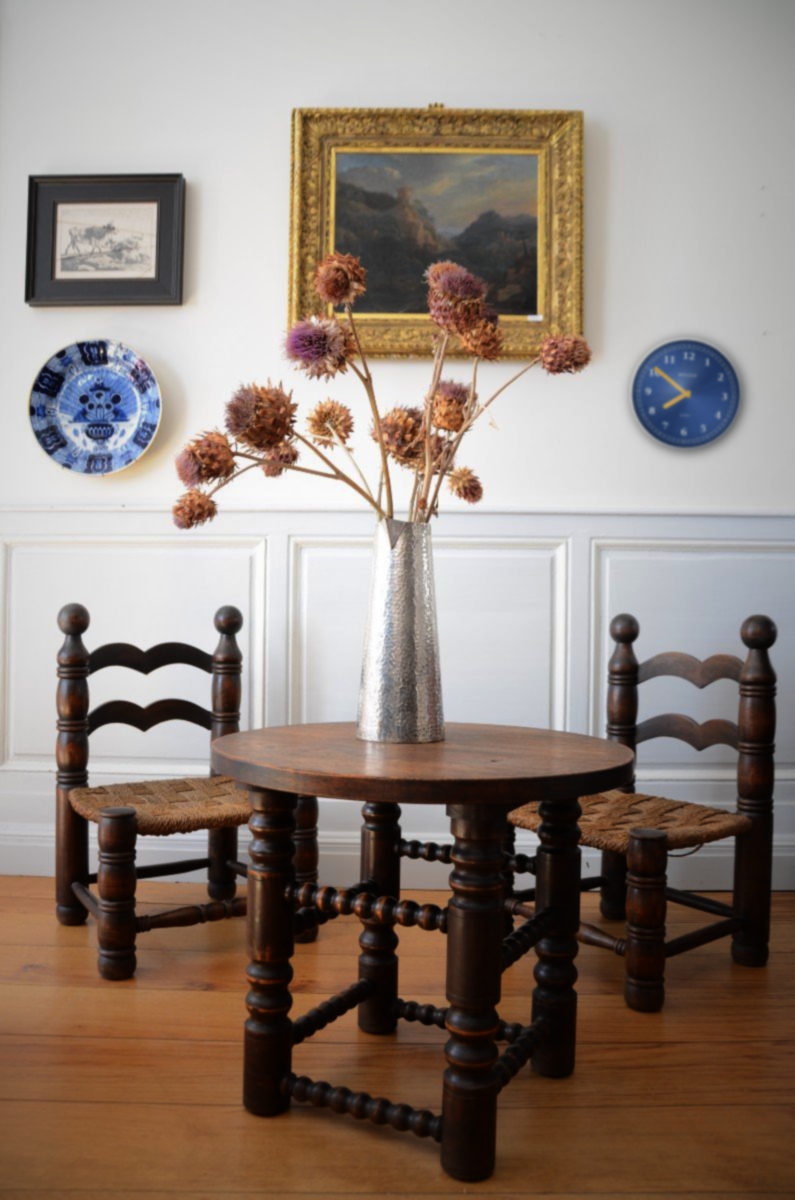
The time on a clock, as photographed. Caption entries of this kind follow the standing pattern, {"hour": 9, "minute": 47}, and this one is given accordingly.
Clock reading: {"hour": 7, "minute": 51}
